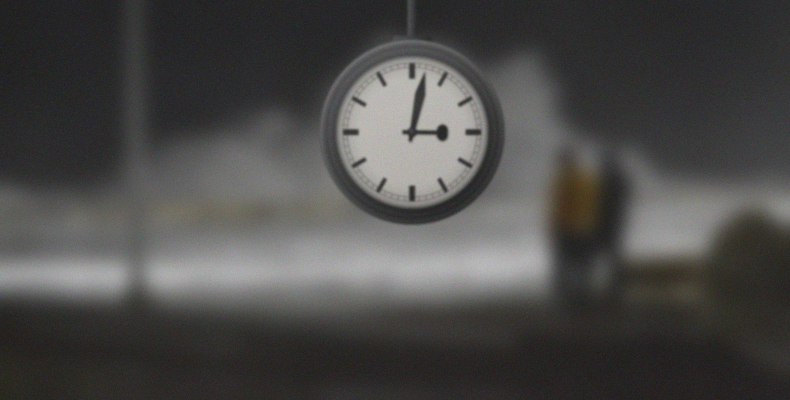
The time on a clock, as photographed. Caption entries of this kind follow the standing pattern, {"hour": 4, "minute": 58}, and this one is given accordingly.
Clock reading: {"hour": 3, "minute": 2}
